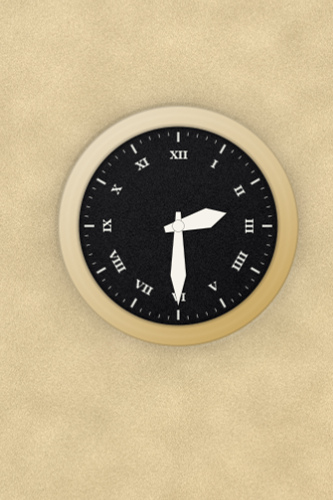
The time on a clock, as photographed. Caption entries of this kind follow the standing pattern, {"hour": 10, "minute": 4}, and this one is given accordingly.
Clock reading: {"hour": 2, "minute": 30}
